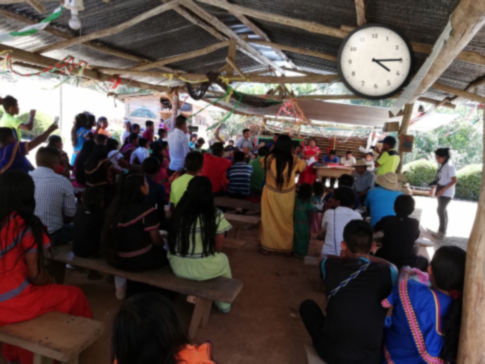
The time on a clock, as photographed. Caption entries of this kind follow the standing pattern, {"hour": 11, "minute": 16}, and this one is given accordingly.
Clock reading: {"hour": 4, "minute": 15}
